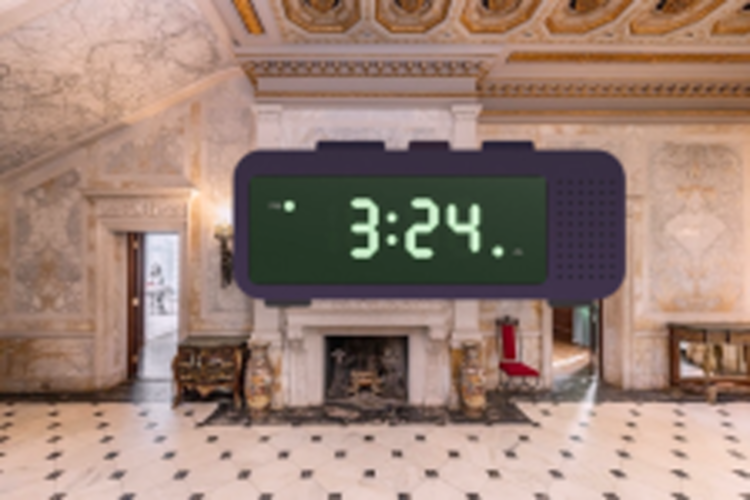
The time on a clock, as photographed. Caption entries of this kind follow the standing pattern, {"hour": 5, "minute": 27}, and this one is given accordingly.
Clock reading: {"hour": 3, "minute": 24}
